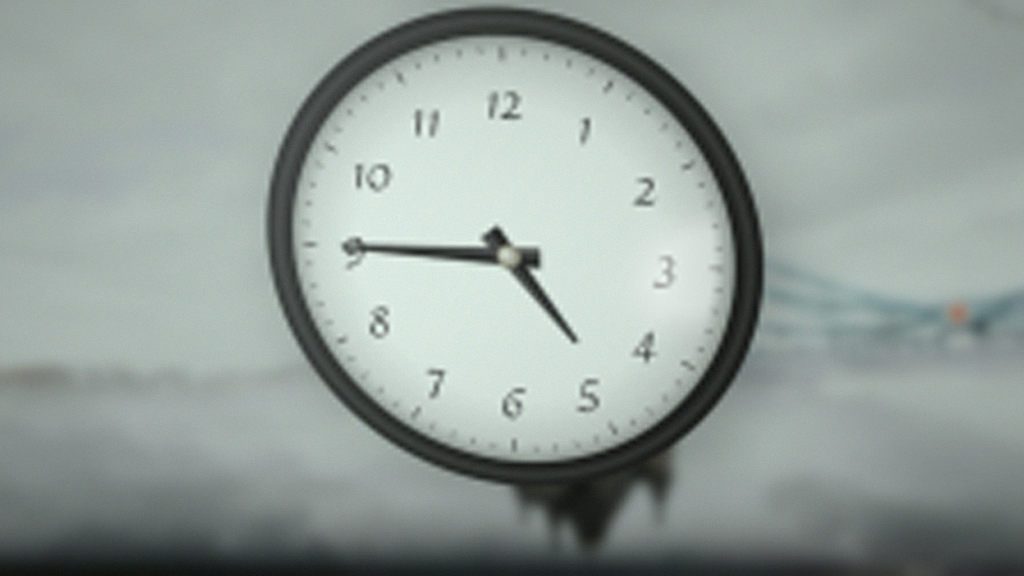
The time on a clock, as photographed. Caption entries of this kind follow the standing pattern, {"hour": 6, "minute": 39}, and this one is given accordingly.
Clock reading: {"hour": 4, "minute": 45}
